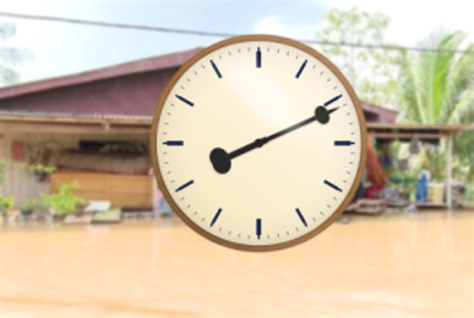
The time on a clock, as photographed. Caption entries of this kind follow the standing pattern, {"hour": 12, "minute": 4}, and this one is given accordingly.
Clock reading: {"hour": 8, "minute": 11}
